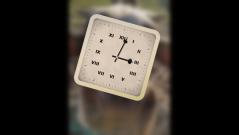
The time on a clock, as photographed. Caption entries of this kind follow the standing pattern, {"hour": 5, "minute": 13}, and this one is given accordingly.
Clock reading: {"hour": 3, "minute": 2}
